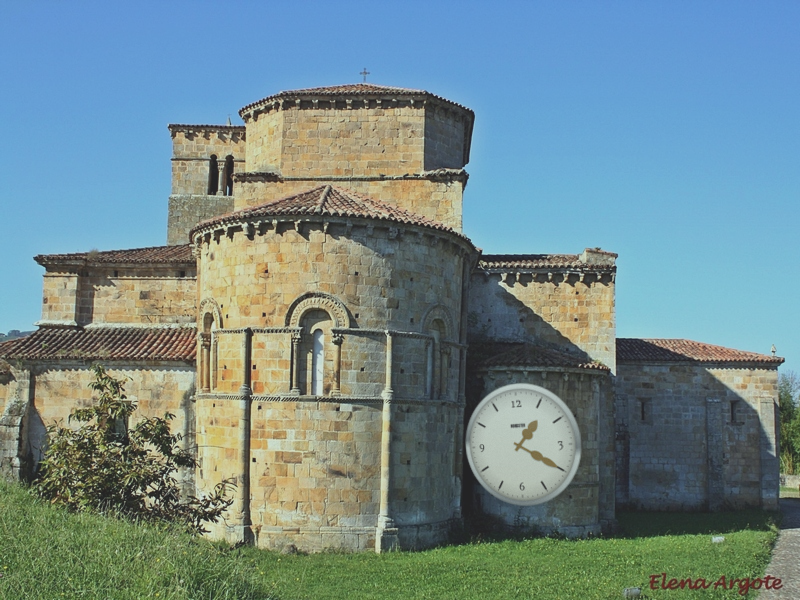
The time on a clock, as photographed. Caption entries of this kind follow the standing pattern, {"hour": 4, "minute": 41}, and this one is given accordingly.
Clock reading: {"hour": 1, "minute": 20}
